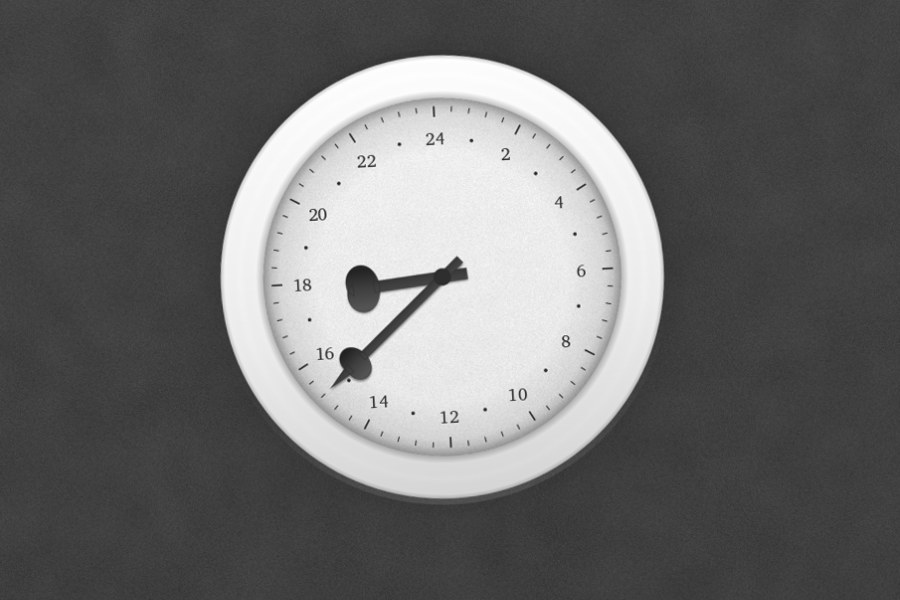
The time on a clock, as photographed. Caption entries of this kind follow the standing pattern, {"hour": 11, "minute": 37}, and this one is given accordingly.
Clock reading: {"hour": 17, "minute": 38}
